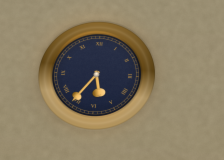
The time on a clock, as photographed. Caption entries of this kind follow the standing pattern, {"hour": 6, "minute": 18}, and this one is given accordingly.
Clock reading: {"hour": 5, "minute": 36}
